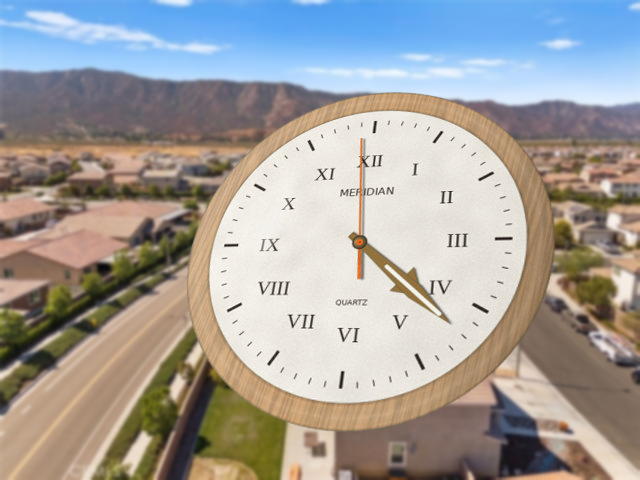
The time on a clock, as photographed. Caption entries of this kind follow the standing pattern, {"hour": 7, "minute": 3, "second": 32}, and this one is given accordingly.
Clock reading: {"hour": 4, "minute": 21, "second": 59}
